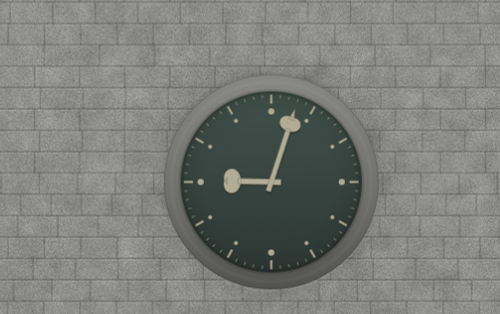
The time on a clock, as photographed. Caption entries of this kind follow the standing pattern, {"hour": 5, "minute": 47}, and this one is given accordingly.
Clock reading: {"hour": 9, "minute": 3}
